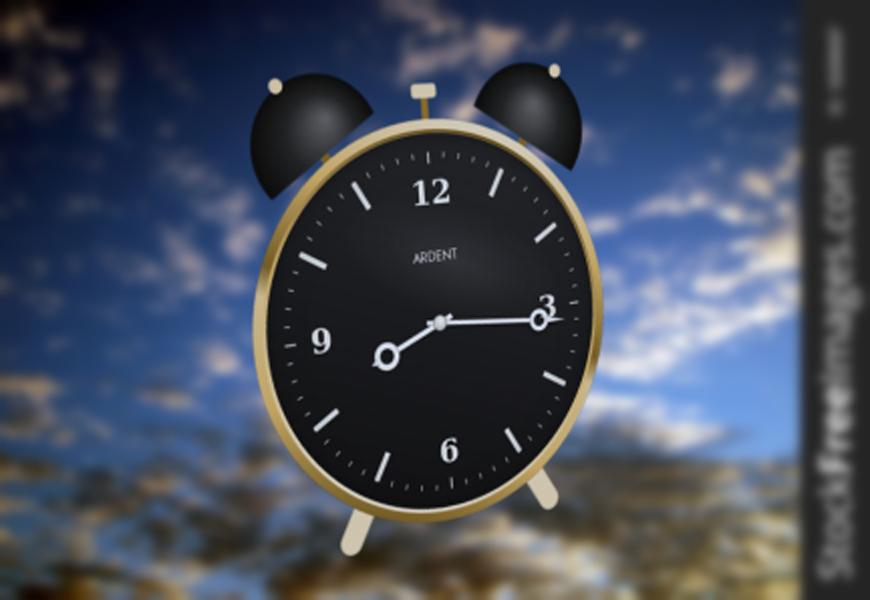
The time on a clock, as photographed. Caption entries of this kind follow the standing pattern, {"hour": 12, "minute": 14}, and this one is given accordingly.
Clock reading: {"hour": 8, "minute": 16}
